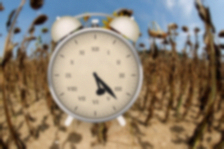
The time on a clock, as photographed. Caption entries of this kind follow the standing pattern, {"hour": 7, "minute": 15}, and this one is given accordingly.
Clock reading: {"hour": 5, "minute": 23}
